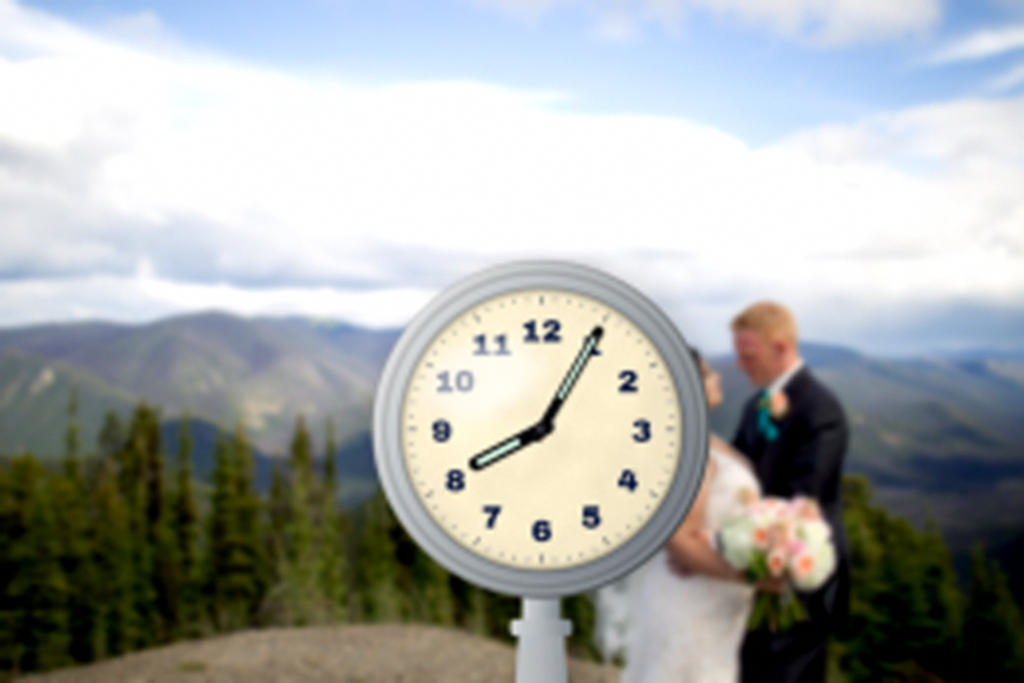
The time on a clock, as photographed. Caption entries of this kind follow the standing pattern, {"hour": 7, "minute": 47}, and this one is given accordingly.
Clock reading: {"hour": 8, "minute": 5}
